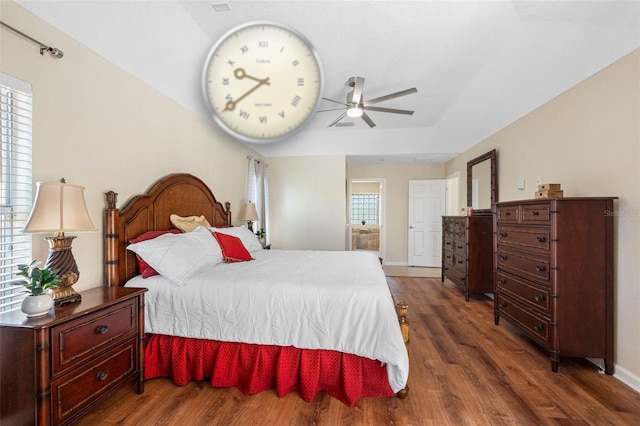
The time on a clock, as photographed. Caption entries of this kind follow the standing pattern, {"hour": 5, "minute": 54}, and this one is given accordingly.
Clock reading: {"hour": 9, "minute": 39}
